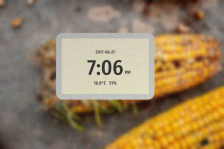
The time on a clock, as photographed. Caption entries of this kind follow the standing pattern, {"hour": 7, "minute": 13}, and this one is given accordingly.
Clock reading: {"hour": 7, "minute": 6}
